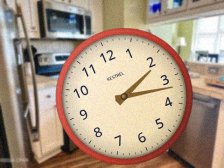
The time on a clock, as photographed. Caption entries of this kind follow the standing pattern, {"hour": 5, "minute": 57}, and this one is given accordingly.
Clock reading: {"hour": 2, "minute": 17}
